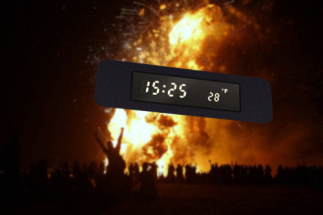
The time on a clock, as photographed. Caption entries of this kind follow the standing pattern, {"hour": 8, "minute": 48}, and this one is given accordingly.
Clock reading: {"hour": 15, "minute": 25}
